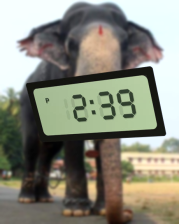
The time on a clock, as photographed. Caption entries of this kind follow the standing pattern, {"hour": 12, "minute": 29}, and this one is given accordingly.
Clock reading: {"hour": 2, "minute": 39}
